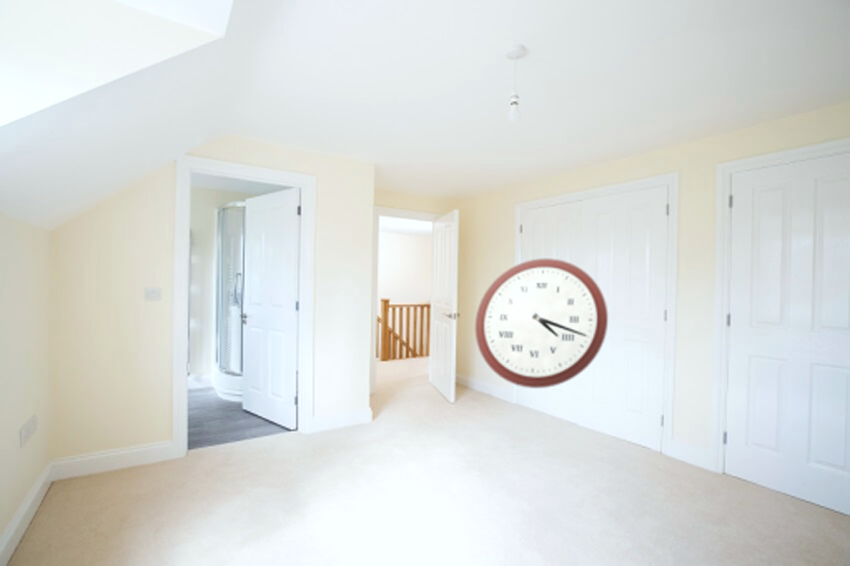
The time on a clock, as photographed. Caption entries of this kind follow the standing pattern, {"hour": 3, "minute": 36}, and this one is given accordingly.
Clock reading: {"hour": 4, "minute": 18}
